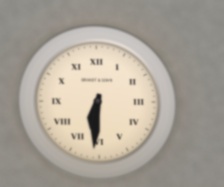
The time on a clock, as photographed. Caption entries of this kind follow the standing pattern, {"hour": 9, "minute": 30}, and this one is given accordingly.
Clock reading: {"hour": 6, "minute": 31}
